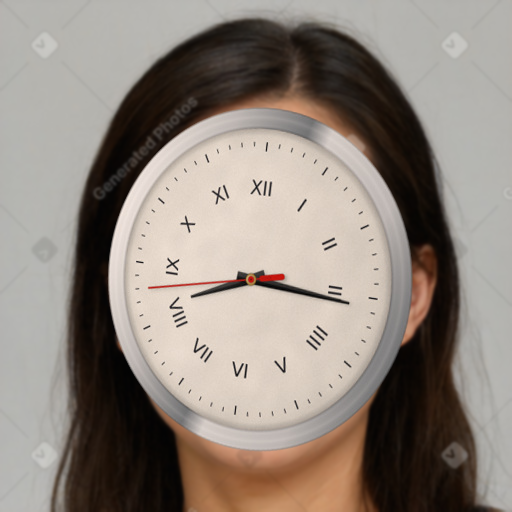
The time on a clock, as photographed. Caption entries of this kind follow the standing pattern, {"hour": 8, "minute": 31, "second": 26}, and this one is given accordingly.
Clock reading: {"hour": 8, "minute": 15, "second": 43}
